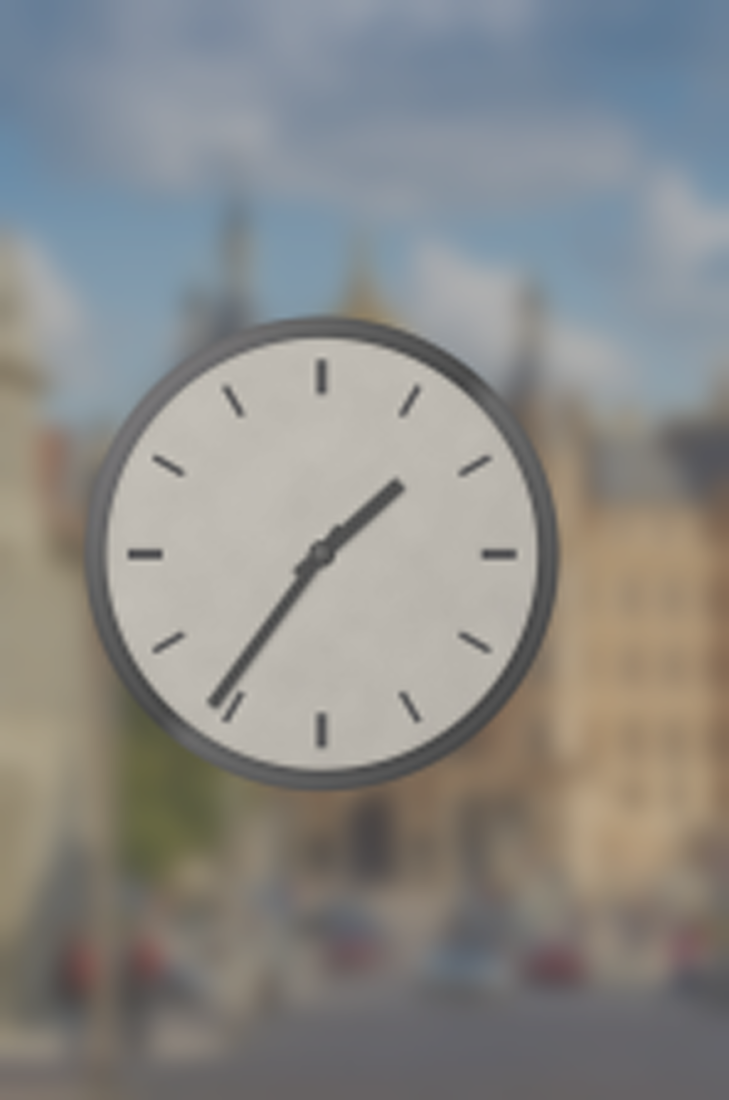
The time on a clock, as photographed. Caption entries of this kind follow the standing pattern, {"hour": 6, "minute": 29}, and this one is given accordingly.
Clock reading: {"hour": 1, "minute": 36}
